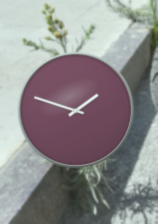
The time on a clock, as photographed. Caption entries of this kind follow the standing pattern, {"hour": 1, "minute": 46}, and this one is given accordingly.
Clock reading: {"hour": 1, "minute": 48}
